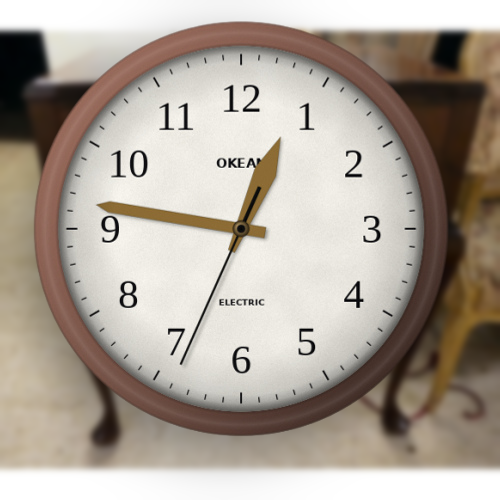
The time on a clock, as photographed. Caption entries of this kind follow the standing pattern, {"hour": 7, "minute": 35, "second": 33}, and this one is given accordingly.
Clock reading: {"hour": 12, "minute": 46, "second": 34}
